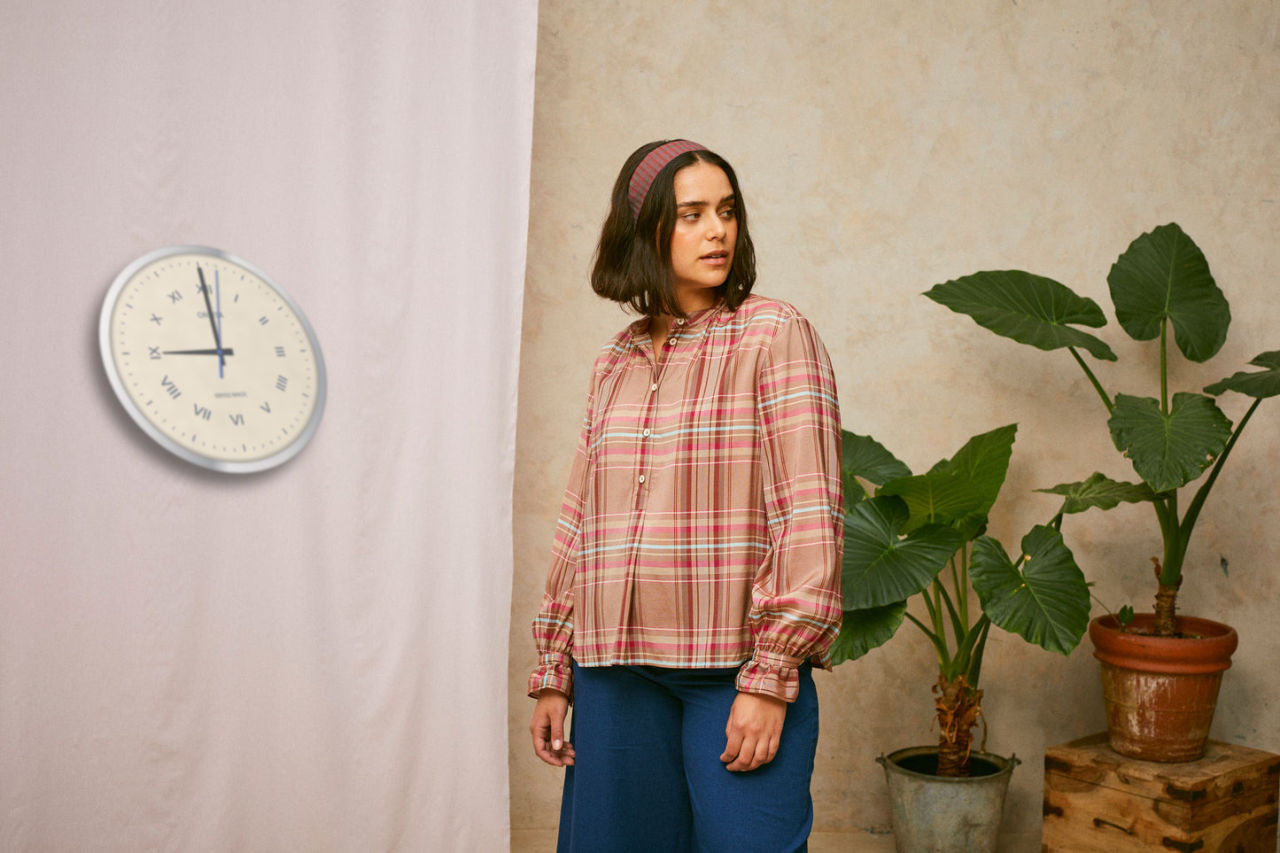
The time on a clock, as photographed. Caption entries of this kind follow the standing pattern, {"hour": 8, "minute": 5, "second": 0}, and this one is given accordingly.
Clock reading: {"hour": 9, "minute": 0, "second": 2}
